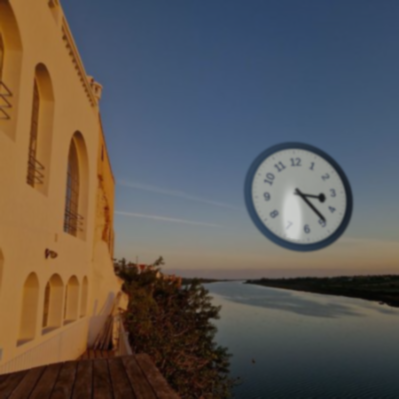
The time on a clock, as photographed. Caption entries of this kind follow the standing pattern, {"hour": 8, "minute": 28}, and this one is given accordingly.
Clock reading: {"hour": 3, "minute": 24}
